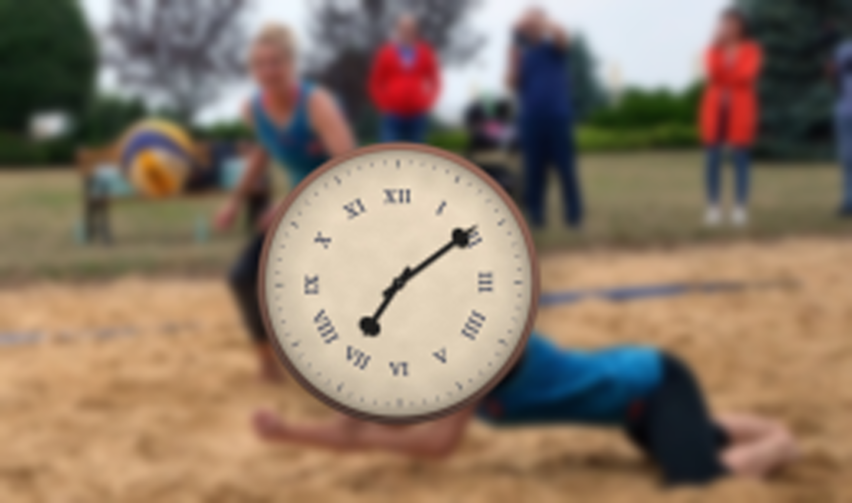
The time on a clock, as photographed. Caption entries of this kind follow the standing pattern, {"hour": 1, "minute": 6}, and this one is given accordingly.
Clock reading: {"hour": 7, "minute": 9}
